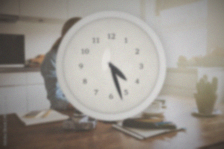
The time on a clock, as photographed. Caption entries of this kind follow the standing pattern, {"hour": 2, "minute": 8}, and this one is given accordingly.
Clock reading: {"hour": 4, "minute": 27}
